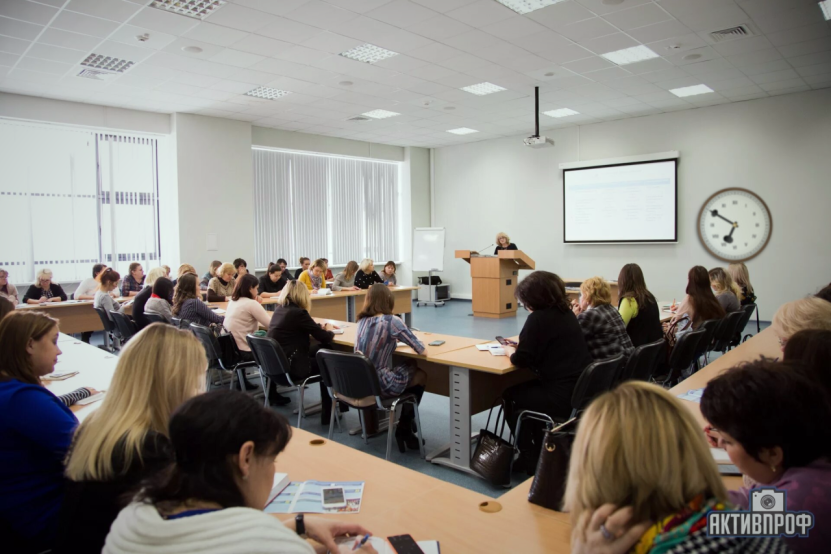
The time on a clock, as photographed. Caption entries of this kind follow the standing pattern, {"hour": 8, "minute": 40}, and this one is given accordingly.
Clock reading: {"hour": 6, "minute": 50}
